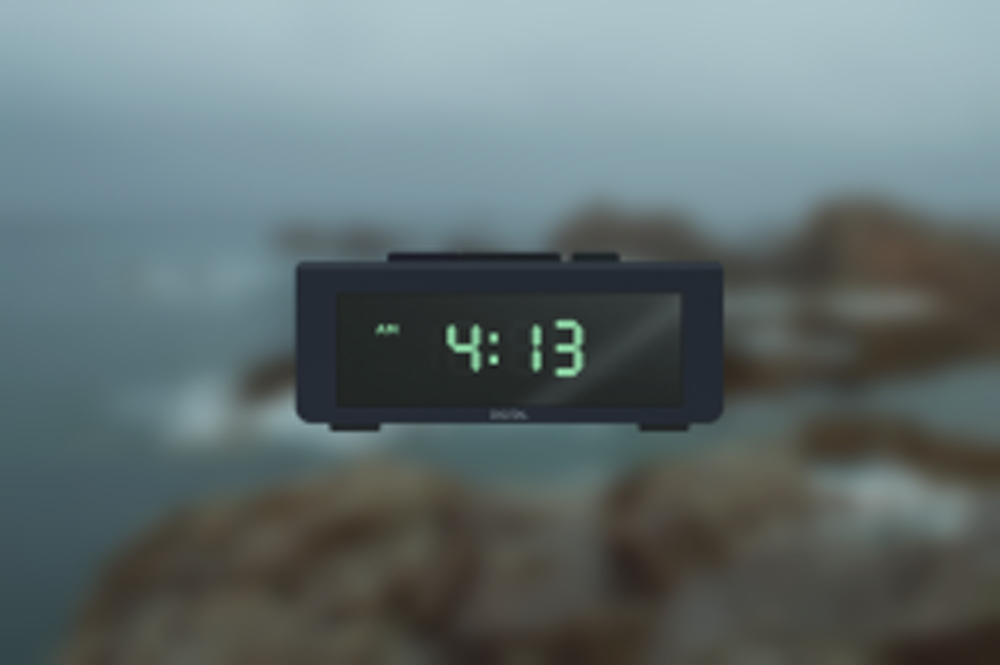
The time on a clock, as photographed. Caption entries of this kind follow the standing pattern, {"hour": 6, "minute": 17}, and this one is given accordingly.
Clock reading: {"hour": 4, "minute": 13}
